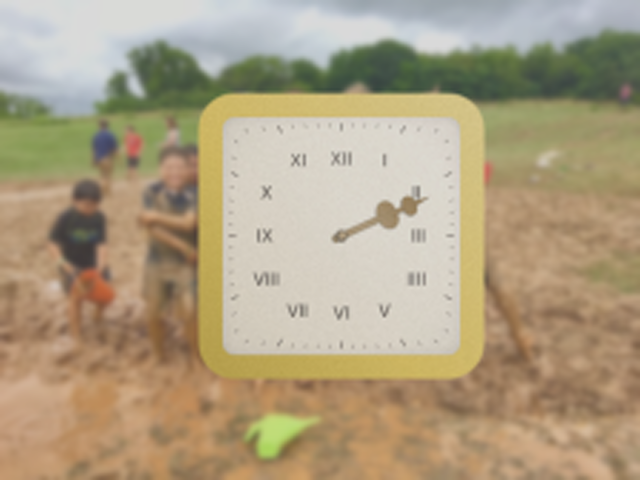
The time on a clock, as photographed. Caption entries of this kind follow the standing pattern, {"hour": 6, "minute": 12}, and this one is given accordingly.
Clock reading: {"hour": 2, "minute": 11}
